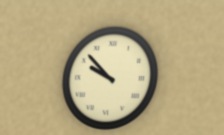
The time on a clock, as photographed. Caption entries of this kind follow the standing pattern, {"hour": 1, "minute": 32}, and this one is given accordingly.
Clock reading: {"hour": 9, "minute": 52}
